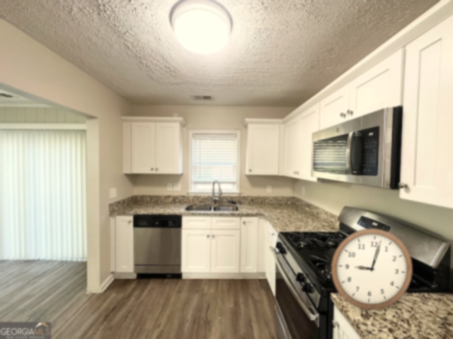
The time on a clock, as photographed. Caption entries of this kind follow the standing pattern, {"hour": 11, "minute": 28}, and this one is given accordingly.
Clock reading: {"hour": 9, "minute": 2}
